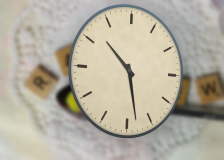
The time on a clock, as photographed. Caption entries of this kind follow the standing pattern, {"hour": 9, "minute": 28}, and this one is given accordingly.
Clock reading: {"hour": 10, "minute": 28}
